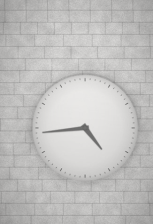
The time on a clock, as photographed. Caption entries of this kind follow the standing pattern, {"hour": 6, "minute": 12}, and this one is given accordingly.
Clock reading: {"hour": 4, "minute": 44}
